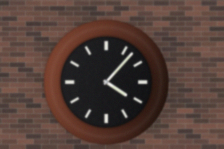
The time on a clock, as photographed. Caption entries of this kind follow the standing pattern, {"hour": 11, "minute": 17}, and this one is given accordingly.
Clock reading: {"hour": 4, "minute": 7}
